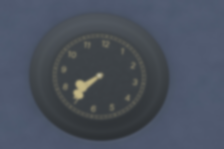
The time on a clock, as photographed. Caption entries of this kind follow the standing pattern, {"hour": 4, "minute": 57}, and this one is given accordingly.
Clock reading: {"hour": 7, "minute": 36}
